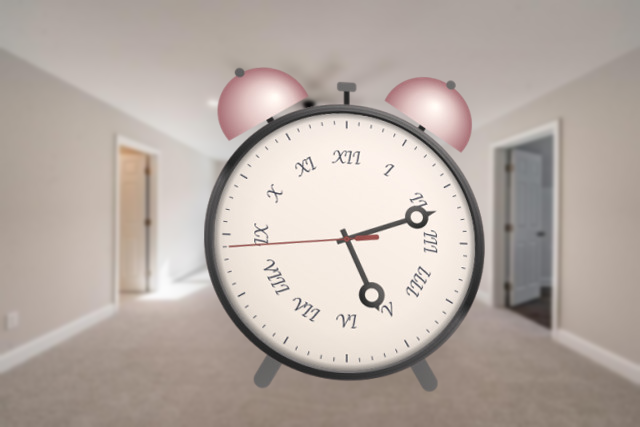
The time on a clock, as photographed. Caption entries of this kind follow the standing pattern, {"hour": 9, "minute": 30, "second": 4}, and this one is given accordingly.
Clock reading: {"hour": 5, "minute": 11, "second": 44}
